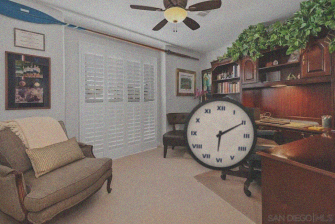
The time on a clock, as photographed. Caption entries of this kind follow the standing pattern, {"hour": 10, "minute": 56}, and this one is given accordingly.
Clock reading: {"hour": 6, "minute": 10}
